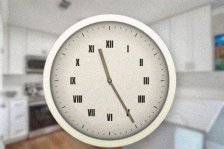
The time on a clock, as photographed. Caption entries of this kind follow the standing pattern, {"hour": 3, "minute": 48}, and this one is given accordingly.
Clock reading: {"hour": 11, "minute": 25}
